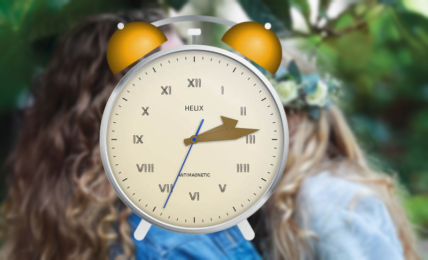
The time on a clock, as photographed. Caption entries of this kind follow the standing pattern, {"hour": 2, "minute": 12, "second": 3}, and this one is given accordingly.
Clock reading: {"hour": 2, "minute": 13, "second": 34}
